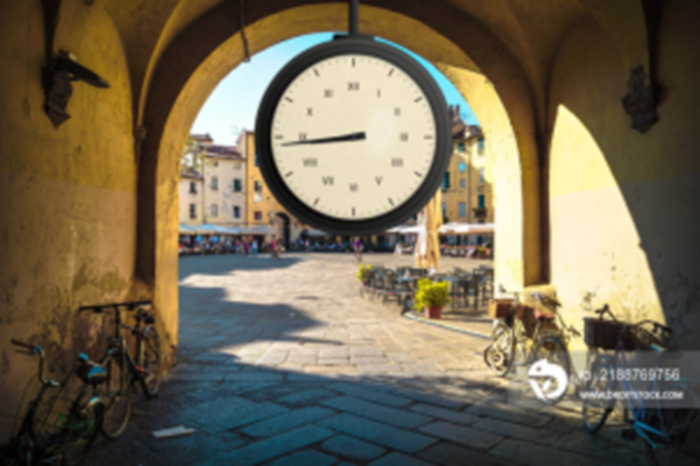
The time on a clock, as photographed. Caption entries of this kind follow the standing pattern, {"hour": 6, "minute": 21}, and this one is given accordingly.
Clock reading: {"hour": 8, "minute": 44}
